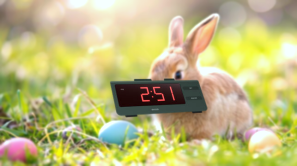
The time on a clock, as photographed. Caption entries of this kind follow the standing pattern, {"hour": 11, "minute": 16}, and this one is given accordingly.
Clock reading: {"hour": 2, "minute": 51}
